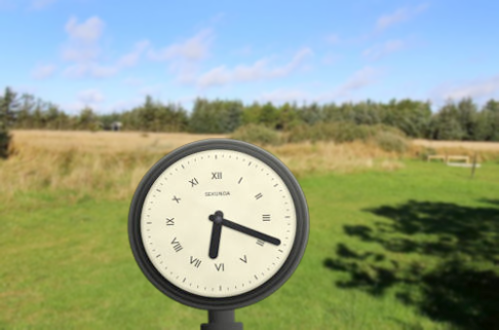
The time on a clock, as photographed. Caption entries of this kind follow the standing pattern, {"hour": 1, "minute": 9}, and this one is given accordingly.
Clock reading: {"hour": 6, "minute": 19}
